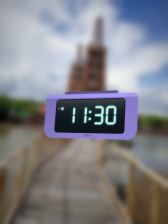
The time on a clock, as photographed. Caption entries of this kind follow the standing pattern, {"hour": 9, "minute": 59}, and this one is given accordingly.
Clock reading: {"hour": 11, "minute": 30}
